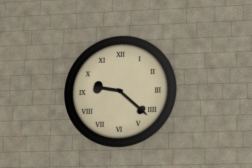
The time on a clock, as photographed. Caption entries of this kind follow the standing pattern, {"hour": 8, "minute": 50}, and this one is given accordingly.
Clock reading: {"hour": 9, "minute": 22}
